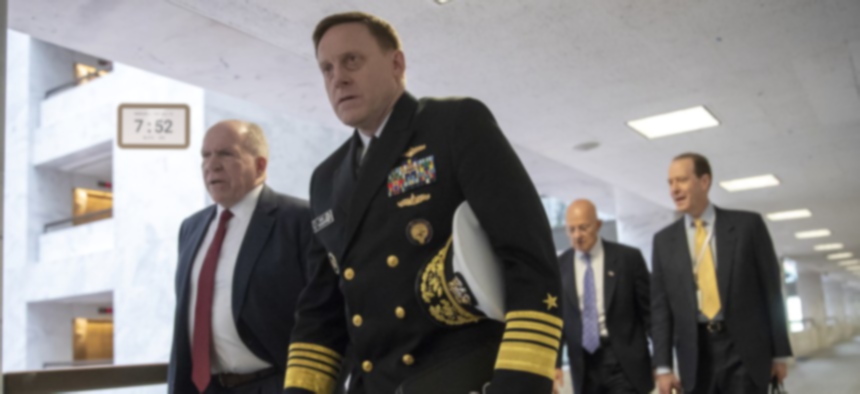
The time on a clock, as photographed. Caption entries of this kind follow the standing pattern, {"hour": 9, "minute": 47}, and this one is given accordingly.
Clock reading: {"hour": 7, "minute": 52}
